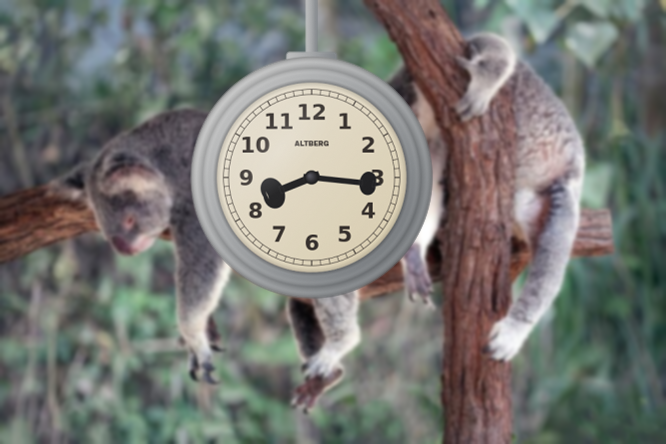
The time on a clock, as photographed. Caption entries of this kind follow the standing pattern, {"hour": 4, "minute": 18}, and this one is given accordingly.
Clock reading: {"hour": 8, "minute": 16}
